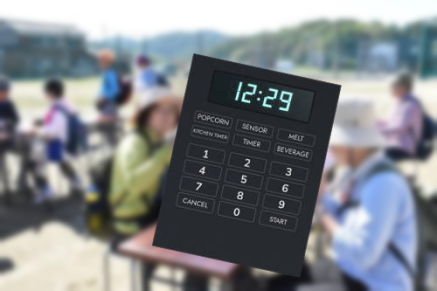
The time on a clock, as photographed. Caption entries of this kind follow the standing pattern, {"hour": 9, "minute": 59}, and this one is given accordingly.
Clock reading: {"hour": 12, "minute": 29}
